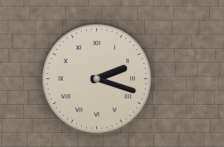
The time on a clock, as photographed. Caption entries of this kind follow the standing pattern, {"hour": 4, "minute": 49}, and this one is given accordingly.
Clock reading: {"hour": 2, "minute": 18}
